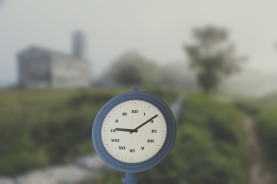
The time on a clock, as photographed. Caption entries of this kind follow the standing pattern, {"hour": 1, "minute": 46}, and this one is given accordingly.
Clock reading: {"hour": 9, "minute": 9}
